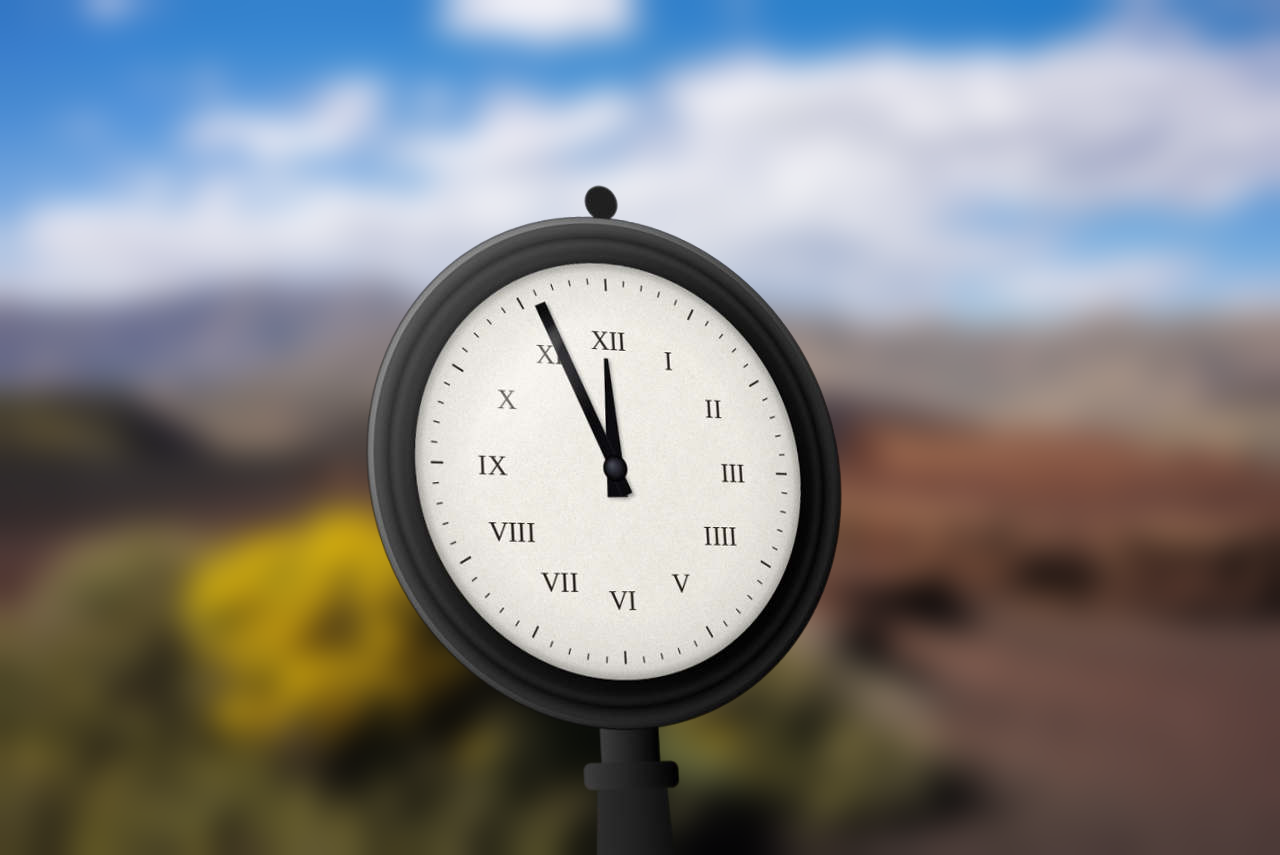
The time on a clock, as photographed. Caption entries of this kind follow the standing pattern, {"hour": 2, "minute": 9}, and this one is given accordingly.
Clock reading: {"hour": 11, "minute": 56}
